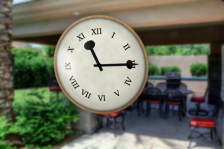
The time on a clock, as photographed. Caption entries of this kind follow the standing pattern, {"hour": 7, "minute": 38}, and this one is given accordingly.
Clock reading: {"hour": 11, "minute": 15}
